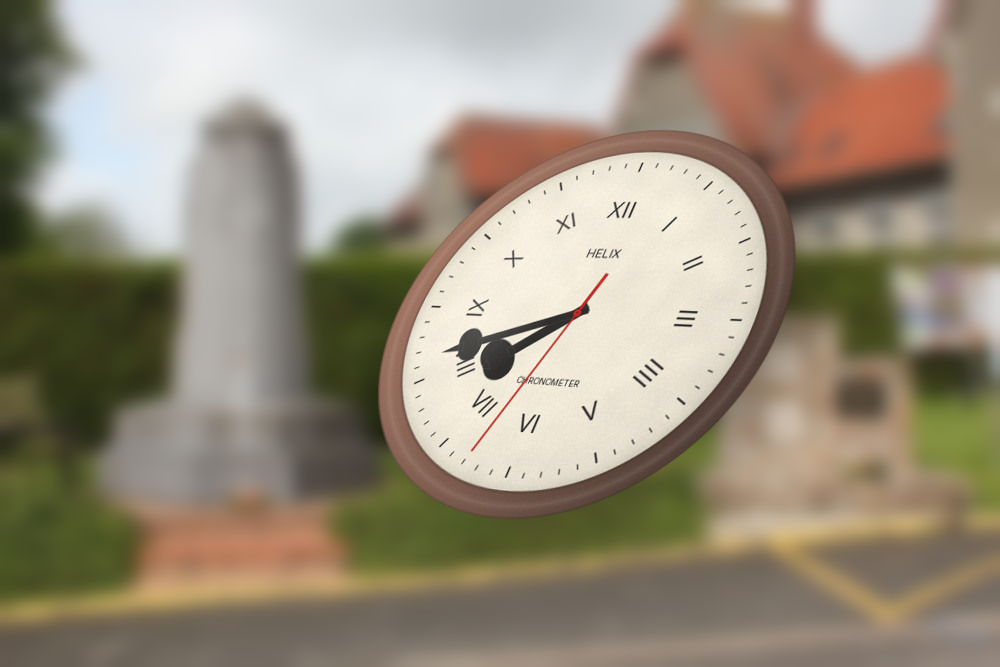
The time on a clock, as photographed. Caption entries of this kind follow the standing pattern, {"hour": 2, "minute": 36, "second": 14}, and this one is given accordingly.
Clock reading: {"hour": 7, "minute": 41, "second": 33}
